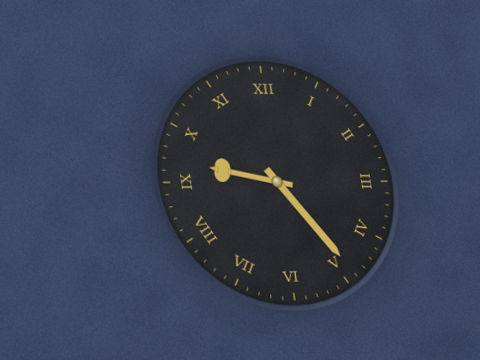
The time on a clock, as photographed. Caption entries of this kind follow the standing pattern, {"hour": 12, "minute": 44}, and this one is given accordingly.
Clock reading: {"hour": 9, "minute": 24}
